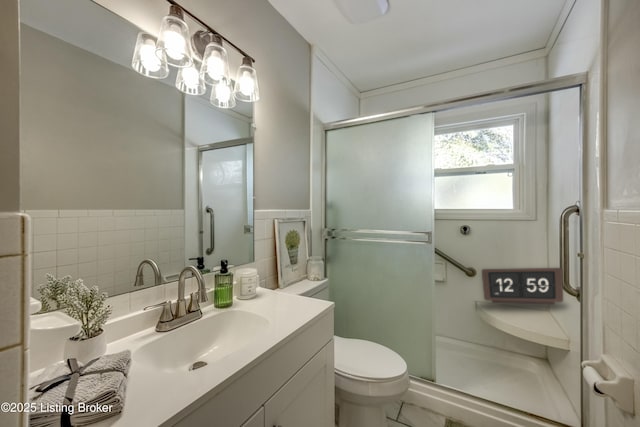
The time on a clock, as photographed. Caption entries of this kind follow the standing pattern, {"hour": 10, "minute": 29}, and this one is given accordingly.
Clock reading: {"hour": 12, "minute": 59}
